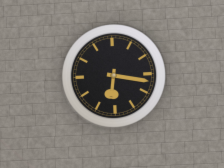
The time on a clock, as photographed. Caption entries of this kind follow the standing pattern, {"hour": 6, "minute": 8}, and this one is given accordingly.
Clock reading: {"hour": 6, "minute": 17}
